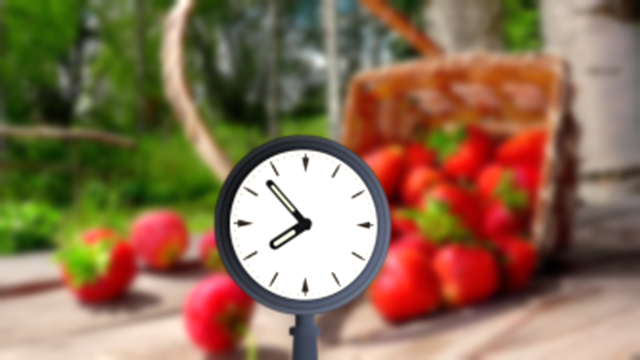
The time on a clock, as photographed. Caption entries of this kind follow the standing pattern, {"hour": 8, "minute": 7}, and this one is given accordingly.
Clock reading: {"hour": 7, "minute": 53}
